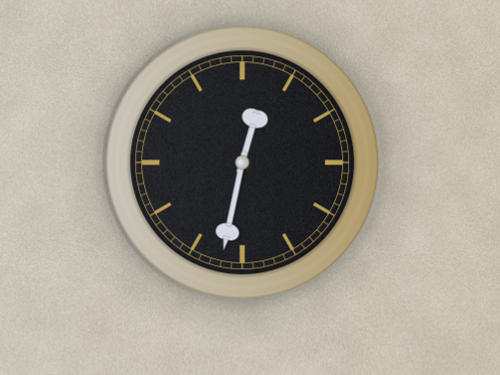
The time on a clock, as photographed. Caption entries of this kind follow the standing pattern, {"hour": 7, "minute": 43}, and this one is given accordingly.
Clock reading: {"hour": 12, "minute": 32}
